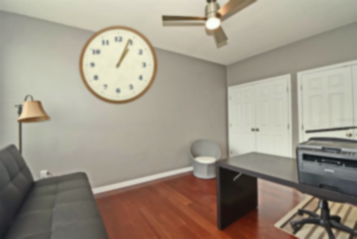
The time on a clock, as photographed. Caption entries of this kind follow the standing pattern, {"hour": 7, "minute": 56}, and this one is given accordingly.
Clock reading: {"hour": 1, "minute": 4}
